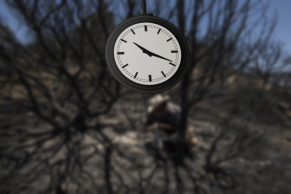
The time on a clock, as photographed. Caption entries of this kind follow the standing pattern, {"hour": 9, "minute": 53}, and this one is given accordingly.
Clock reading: {"hour": 10, "minute": 19}
